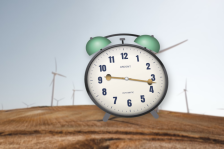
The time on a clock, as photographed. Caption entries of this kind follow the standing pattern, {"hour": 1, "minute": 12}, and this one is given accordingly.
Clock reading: {"hour": 9, "minute": 17}
